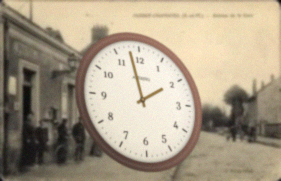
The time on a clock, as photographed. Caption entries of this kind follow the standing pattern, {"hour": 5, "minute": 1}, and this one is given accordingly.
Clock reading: {"hour": 1, "minute": 58}
